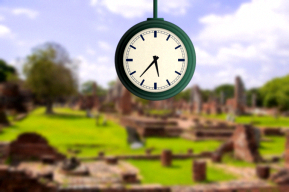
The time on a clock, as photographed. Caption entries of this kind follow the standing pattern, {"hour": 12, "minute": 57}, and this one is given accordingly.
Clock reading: {"hour": 5, "minute": 37}
